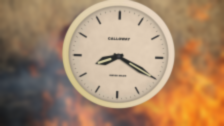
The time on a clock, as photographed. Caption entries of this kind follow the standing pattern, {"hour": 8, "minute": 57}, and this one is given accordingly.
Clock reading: {"hour": 8, "minute": 20}
